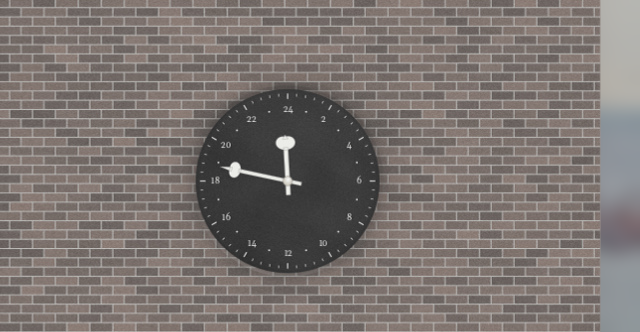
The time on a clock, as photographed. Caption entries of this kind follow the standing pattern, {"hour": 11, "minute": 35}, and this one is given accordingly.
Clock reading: {"hour": 23, "minute": 47}
